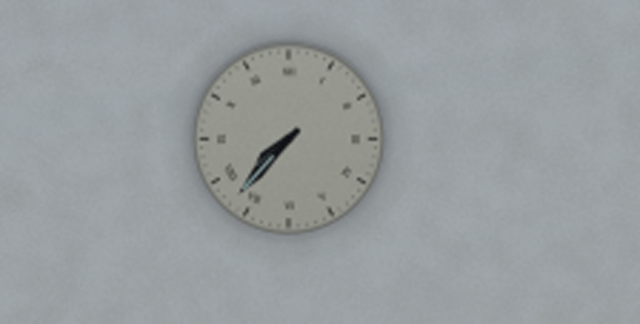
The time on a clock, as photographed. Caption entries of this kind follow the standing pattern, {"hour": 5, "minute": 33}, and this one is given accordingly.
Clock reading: {"hour": 7, "minute": 37}
